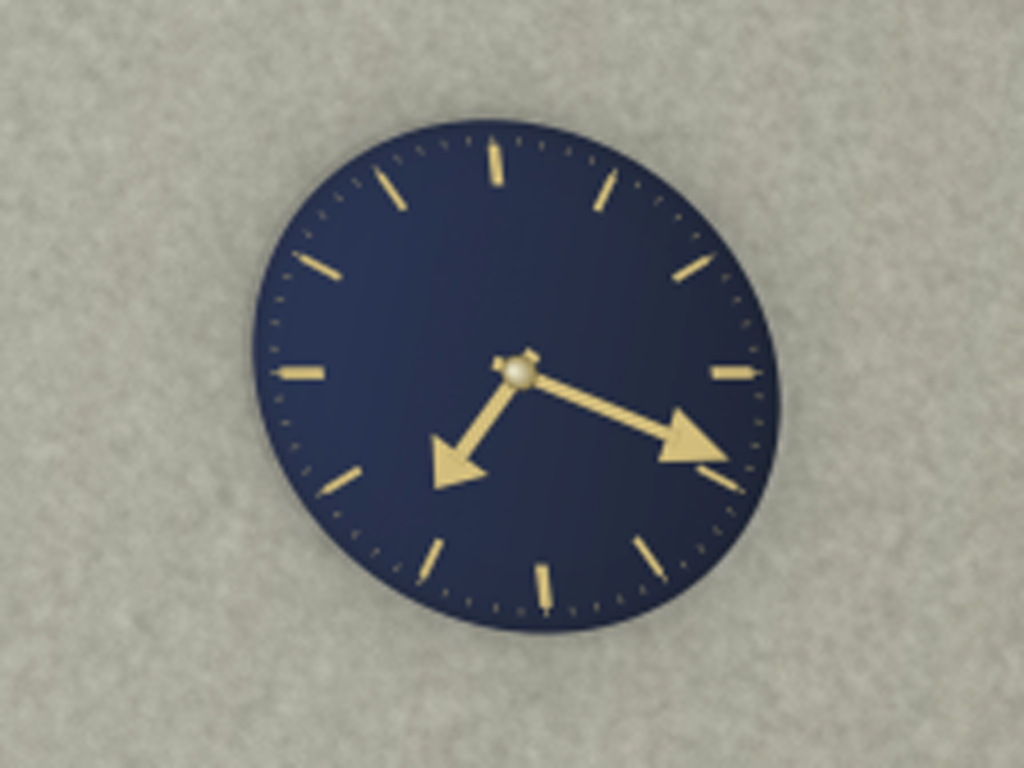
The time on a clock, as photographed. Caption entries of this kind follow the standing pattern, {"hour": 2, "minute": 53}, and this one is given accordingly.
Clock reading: {"hour": 7, "minute": 19}
